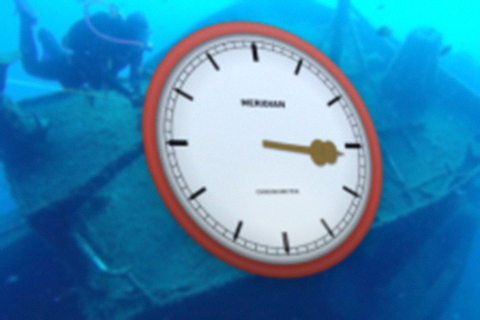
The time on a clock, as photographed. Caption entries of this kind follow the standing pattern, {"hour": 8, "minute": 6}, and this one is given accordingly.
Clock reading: {"hour": 3, "minute": 16}
